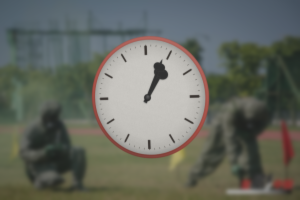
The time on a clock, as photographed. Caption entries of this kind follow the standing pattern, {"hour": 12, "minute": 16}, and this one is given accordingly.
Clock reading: {"hour": 1, "minute": 4}
